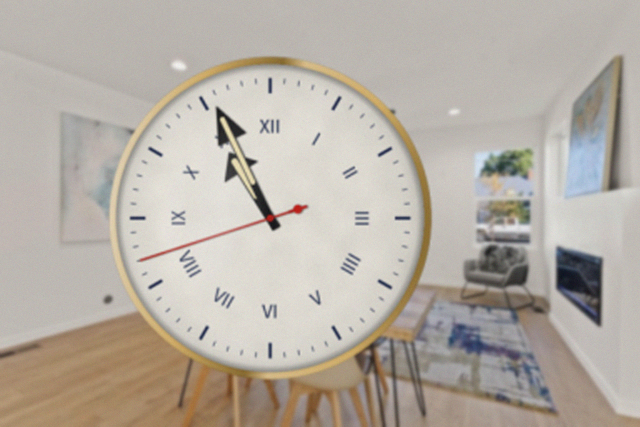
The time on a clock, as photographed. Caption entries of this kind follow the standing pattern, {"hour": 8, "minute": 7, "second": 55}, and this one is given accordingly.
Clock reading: {"hour": 10, "minute": 55, "second": 42}
